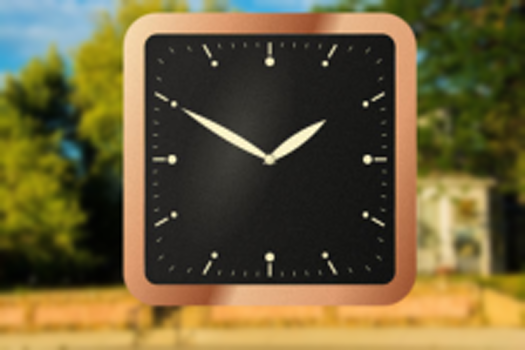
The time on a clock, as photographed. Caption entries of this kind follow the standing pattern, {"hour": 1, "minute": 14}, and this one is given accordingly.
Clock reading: {"hour": 1, "minute": 50}
